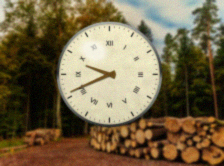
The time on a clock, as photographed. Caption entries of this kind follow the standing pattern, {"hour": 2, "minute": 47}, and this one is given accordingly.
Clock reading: {"hour": 9, "minute": 41}
